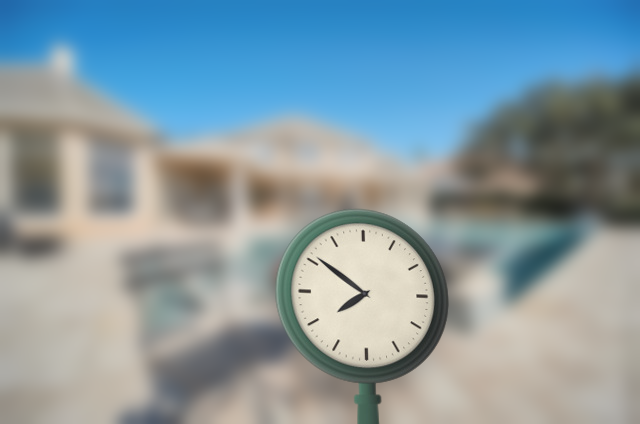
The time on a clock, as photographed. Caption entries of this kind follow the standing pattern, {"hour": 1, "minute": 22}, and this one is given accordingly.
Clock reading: {"hour": 7, "minute": 51}
